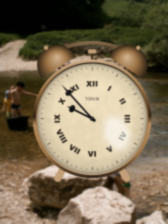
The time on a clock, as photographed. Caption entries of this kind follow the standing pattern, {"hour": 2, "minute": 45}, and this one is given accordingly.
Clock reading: {"hour": 9, "minute": 53}
